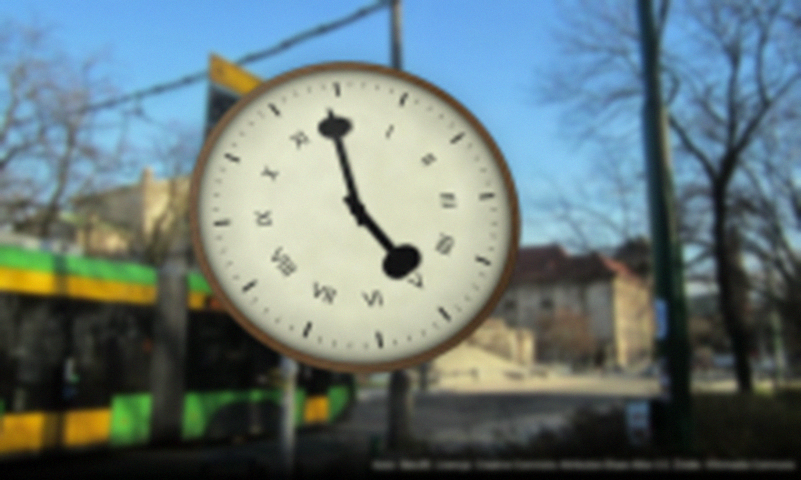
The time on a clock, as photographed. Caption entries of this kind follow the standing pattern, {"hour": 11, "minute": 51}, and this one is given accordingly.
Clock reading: {"hour": 4, "minute": 59}
